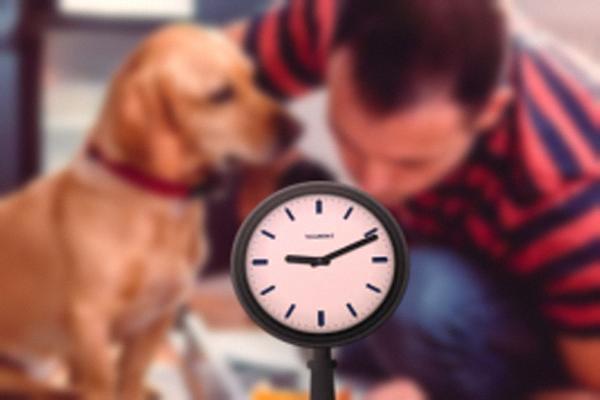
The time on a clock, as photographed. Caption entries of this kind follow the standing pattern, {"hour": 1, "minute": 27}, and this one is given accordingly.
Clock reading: {"hour": 9, "minute": 11}
